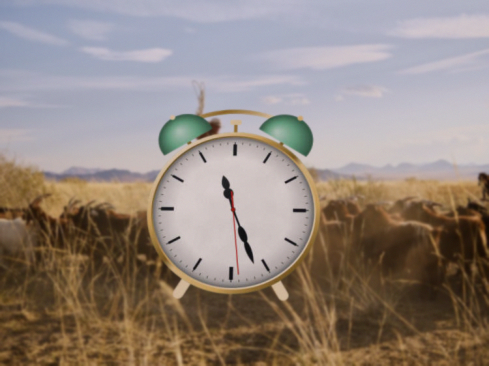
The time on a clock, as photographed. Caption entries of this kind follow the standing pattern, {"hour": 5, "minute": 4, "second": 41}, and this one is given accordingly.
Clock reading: {"hour": 11, "minute": 26, "second": 29}
